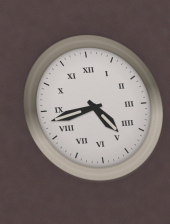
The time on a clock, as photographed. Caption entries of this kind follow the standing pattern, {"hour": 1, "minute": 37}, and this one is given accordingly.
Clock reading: {"hour": 4, "minute": 43}
